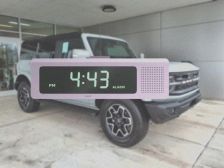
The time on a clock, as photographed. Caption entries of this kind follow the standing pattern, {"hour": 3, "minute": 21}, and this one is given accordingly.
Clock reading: {"hour": 4, "minute": 43}
